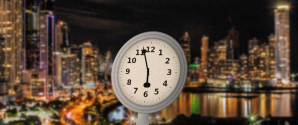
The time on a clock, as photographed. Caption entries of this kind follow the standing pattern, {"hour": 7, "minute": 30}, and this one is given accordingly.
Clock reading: {"hour": 5, "minute": 57}
